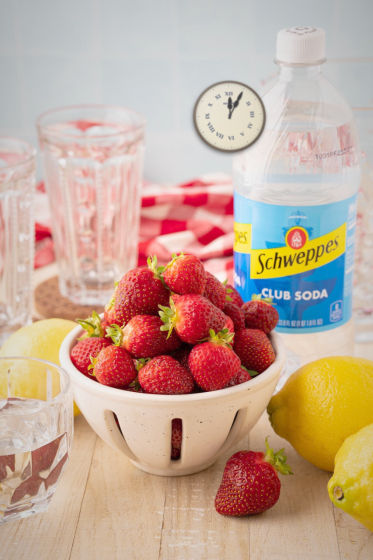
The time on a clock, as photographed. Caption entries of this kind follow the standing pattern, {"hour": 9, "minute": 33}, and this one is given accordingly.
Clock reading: {"hour": 12, "minute": 5}
